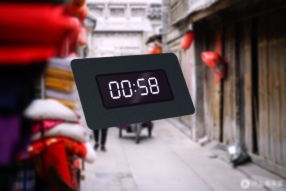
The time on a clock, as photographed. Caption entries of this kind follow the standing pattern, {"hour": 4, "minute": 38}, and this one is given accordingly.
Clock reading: {"hour": 0, "minute": 58}
